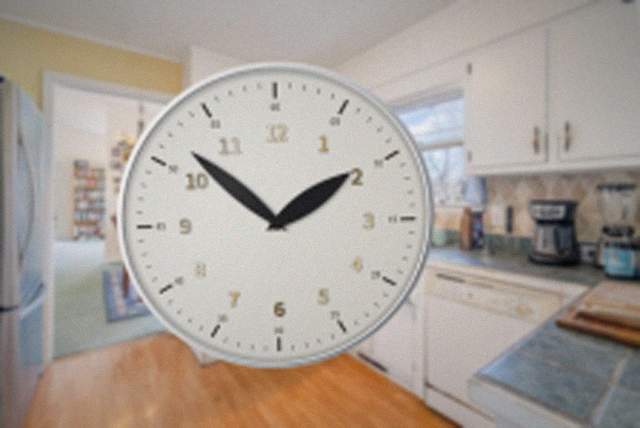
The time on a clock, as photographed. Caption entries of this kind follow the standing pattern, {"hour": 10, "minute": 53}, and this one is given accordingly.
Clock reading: {"hour": 1, "minute": 52}
